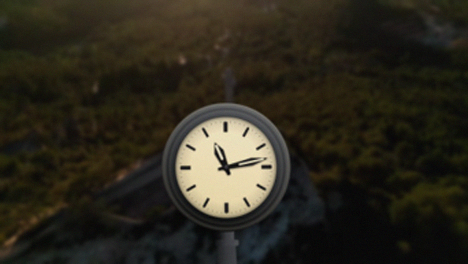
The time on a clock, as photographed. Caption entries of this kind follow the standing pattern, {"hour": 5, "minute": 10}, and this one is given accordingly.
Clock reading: {"hour": 11, "minute": 13}
